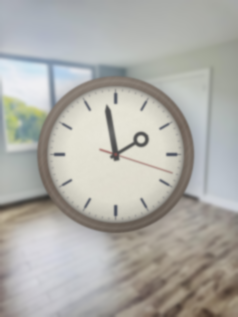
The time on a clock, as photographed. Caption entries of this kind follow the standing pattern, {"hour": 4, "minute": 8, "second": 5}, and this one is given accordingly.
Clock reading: {"hour": 1, "minute": 58, "second": 18}
